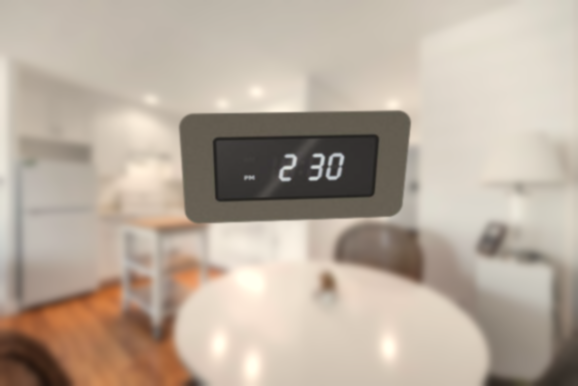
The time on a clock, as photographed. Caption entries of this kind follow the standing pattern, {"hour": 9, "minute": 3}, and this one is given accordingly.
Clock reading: {"hour": 2, "minute": 30}
